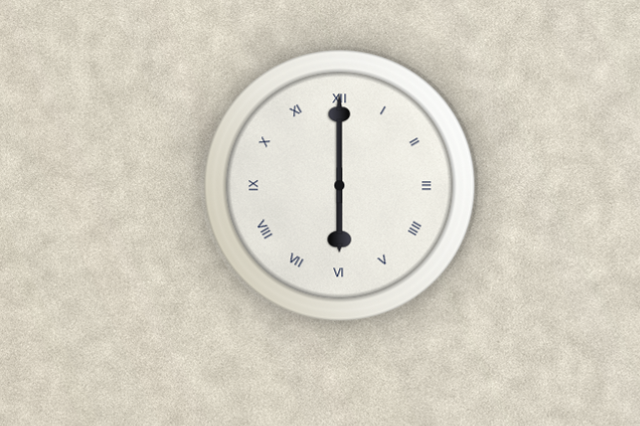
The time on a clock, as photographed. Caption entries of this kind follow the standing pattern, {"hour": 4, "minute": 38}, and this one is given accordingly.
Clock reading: {"hour": 6, "minute": 0}
